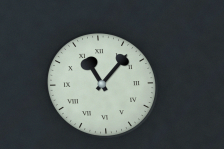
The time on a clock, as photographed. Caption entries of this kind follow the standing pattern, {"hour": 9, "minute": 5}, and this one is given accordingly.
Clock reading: {"hour": 11, "minute": 7}
